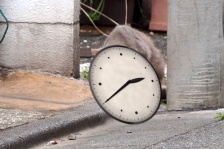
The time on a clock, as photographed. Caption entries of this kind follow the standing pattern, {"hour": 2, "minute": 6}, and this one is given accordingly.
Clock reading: {"hour": 2, "minute": 40}
